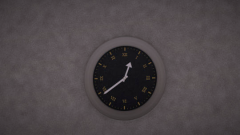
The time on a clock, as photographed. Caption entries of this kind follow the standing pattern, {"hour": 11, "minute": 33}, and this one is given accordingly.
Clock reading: {"hour": 12, "minute": 39}
